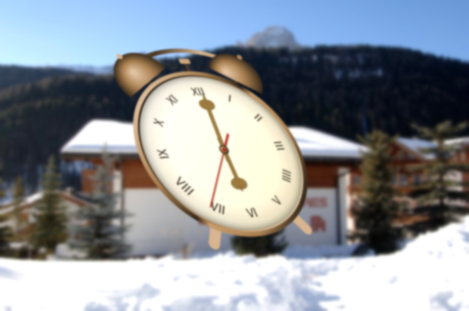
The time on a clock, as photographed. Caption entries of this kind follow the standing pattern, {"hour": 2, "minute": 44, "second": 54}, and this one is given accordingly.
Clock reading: {"hour": 6, "minute": 0, "second": 36}
